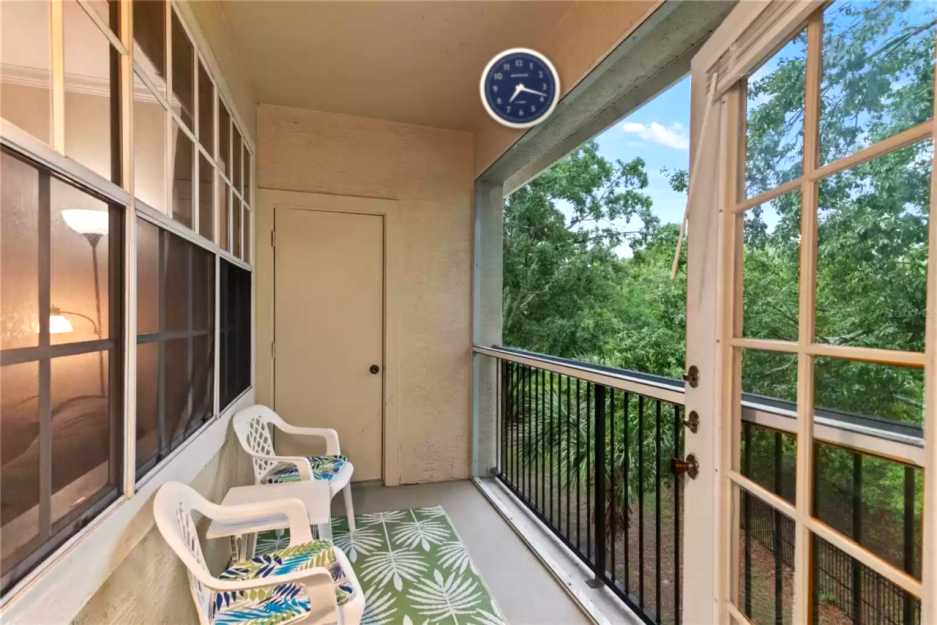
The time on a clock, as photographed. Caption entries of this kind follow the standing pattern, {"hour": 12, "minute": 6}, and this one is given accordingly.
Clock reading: {"hour": 7, "minute": 18}
